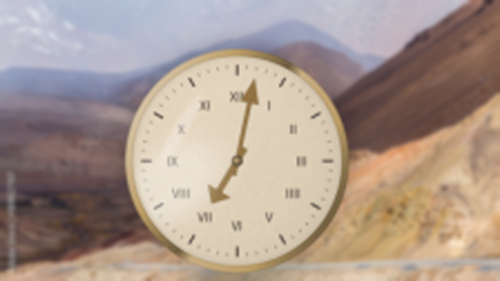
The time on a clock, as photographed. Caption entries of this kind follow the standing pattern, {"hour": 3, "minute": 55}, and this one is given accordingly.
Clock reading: {"hour": 7, "minute": 2}
